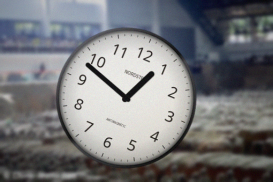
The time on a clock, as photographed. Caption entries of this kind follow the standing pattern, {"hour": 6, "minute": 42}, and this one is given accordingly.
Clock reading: {"hour": 12, "minute": 48}
